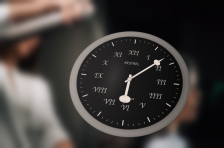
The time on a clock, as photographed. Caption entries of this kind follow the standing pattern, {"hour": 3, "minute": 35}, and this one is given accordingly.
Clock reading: {"hour": 6, "minute": 8}
